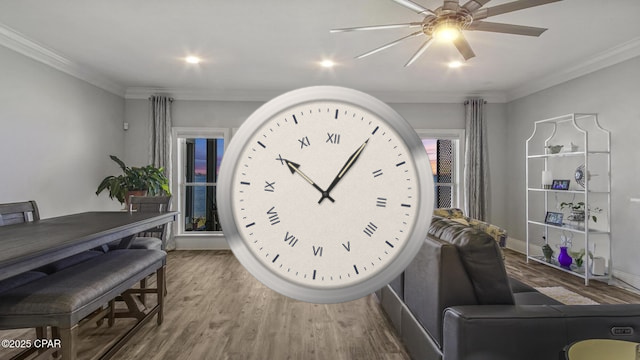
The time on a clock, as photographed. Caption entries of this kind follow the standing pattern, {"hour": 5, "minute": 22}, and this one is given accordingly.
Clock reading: {"hour": 10, "minute": 5}
